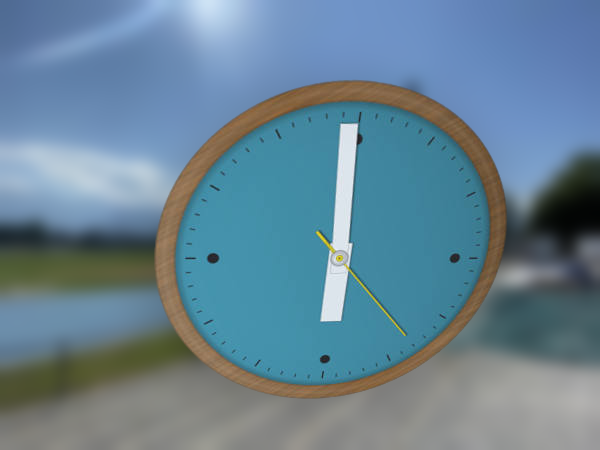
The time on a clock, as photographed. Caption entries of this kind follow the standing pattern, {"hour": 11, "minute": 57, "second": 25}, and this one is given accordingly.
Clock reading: {"hour": 5, "minute": 59, "second": 23}
